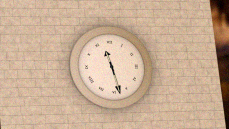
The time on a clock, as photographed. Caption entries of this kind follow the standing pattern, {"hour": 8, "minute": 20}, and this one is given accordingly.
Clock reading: {"hour": 11, "minute": 28}
